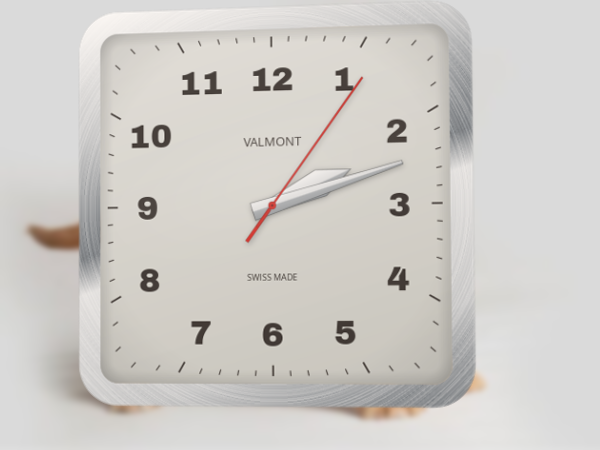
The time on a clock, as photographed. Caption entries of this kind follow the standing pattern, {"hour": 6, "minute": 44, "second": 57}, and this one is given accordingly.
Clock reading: {"hour": 2, "minute": 12, "second": 6}
